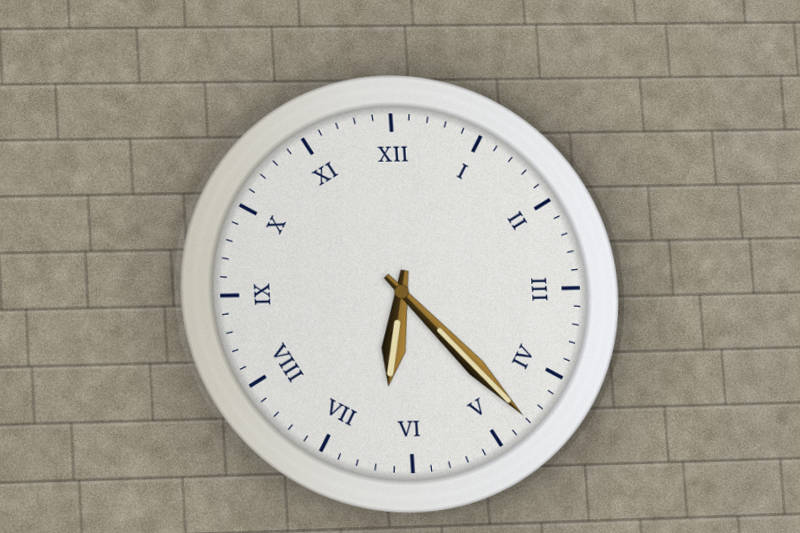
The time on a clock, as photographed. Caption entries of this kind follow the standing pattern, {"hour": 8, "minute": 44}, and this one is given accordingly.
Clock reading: {"hour": 6, "minute": 23}
